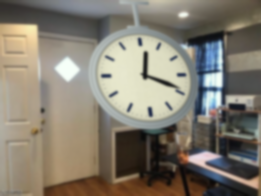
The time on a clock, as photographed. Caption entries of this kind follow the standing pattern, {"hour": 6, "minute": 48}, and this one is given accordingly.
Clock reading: {"hour": 12, "minute": 19}
